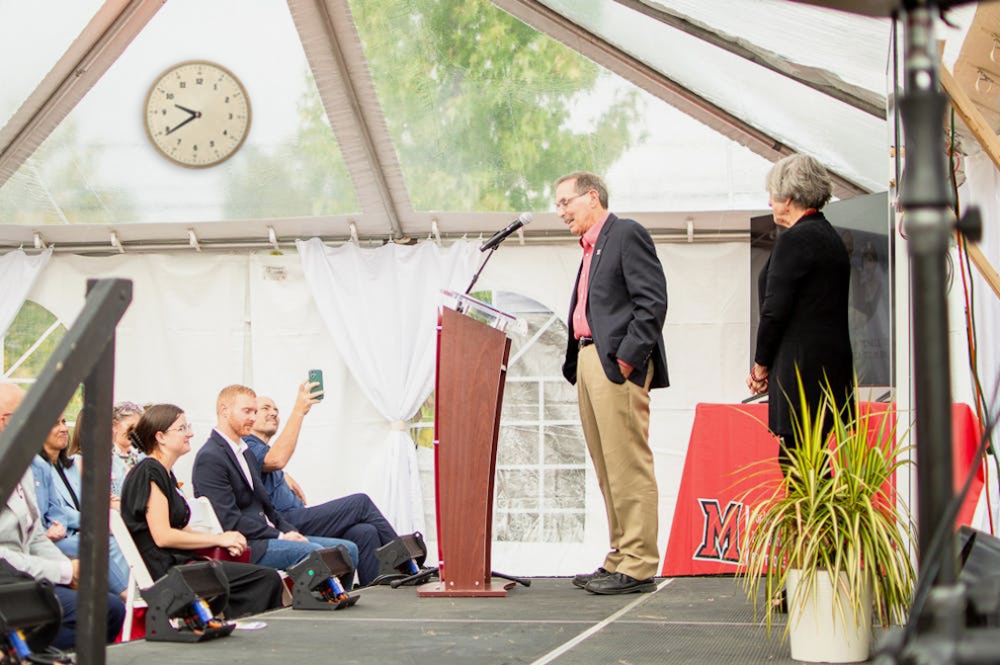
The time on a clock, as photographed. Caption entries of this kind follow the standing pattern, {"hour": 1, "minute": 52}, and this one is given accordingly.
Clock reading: {"hour": 9, "minute": 39}
